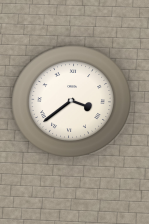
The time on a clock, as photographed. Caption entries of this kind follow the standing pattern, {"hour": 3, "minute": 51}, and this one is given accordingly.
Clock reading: {"hour": 3, "minute": 38}
